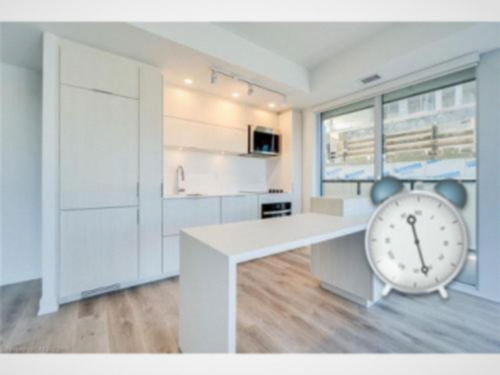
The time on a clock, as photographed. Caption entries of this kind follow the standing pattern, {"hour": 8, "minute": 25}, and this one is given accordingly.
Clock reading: {"hour": 11, "minute": 27}
